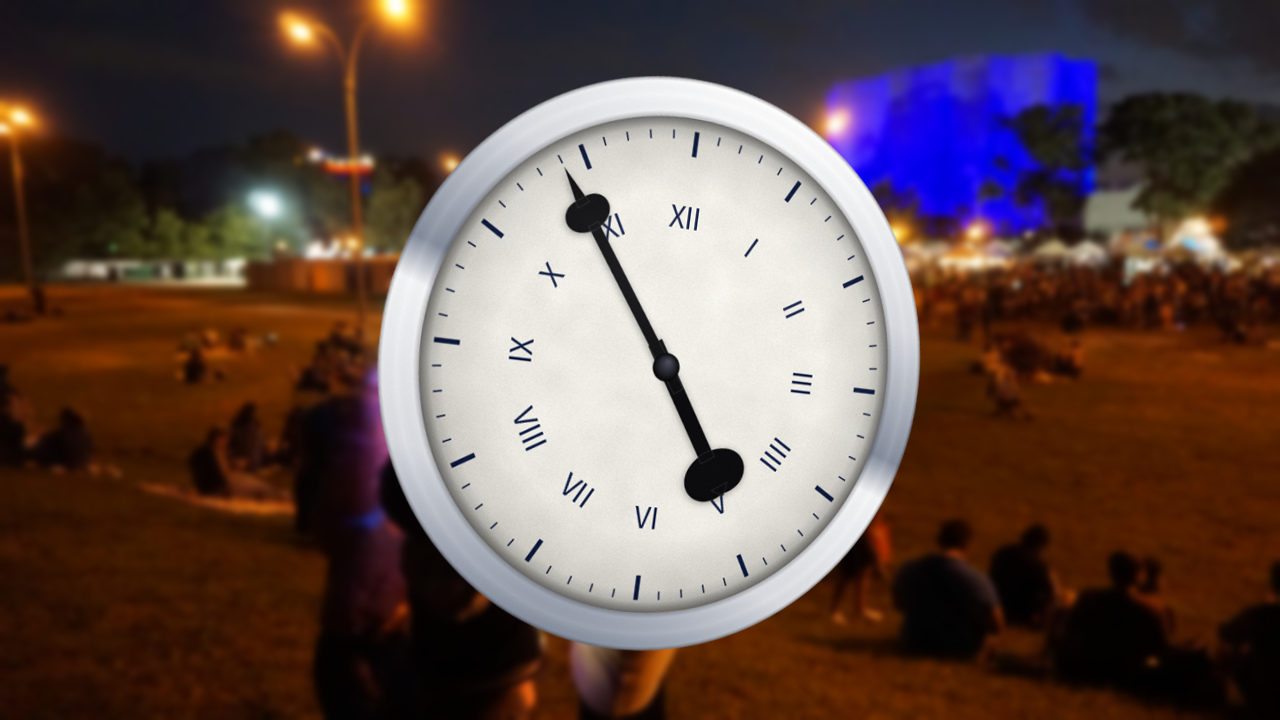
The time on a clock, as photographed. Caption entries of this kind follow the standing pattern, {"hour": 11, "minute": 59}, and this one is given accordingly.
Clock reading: {"hour": 4, "minute": 54}
